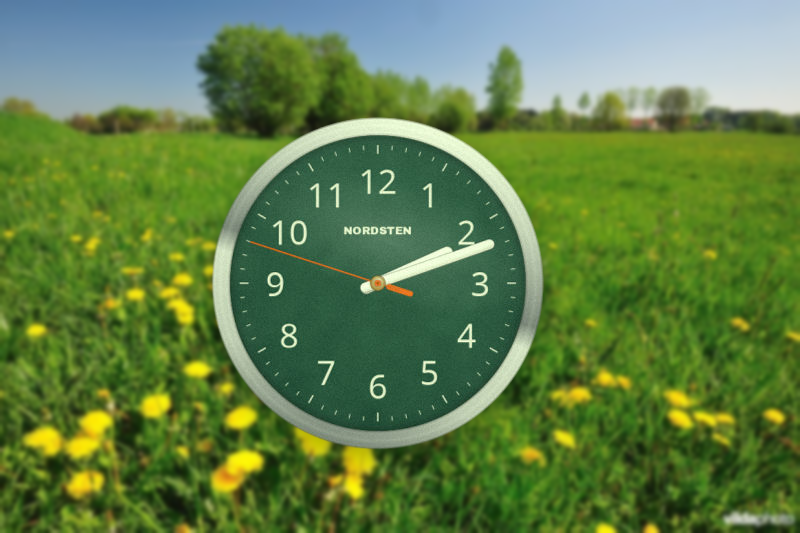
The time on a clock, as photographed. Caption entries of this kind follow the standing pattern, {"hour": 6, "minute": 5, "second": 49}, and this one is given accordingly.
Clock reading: {"hour": 2, "minute": 11, "second": 48}
